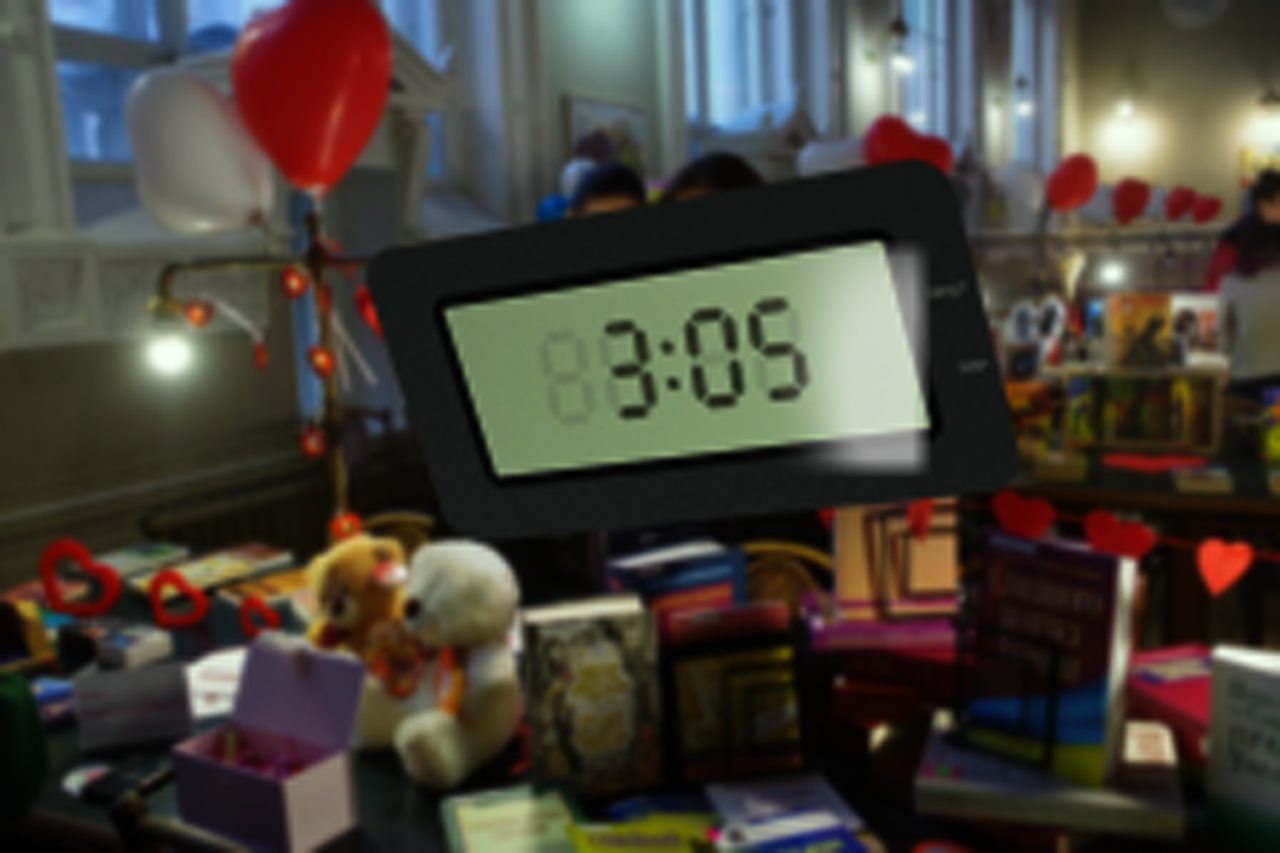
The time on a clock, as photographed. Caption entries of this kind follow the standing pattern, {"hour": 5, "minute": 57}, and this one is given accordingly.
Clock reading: {"hour": 3, "minute": 5}
